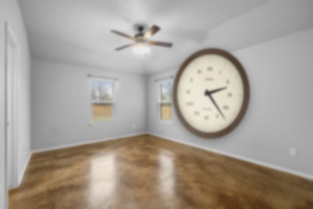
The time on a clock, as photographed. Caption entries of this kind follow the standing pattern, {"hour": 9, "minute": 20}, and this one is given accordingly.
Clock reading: {"hour": 2, "minute": 23}
